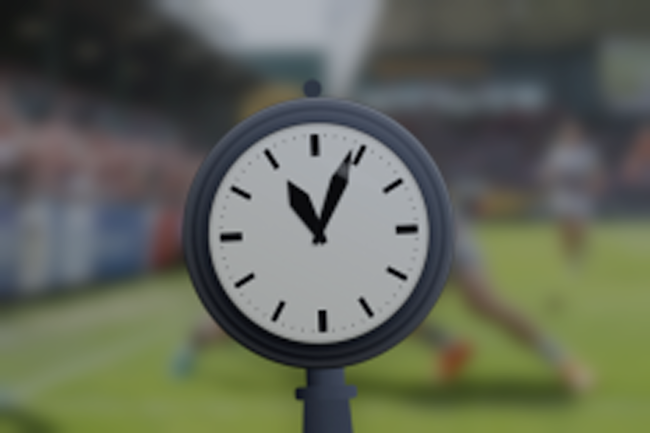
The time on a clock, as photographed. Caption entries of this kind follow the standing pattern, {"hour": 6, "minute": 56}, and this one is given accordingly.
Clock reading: {"hour": 11, "minute": 4}
